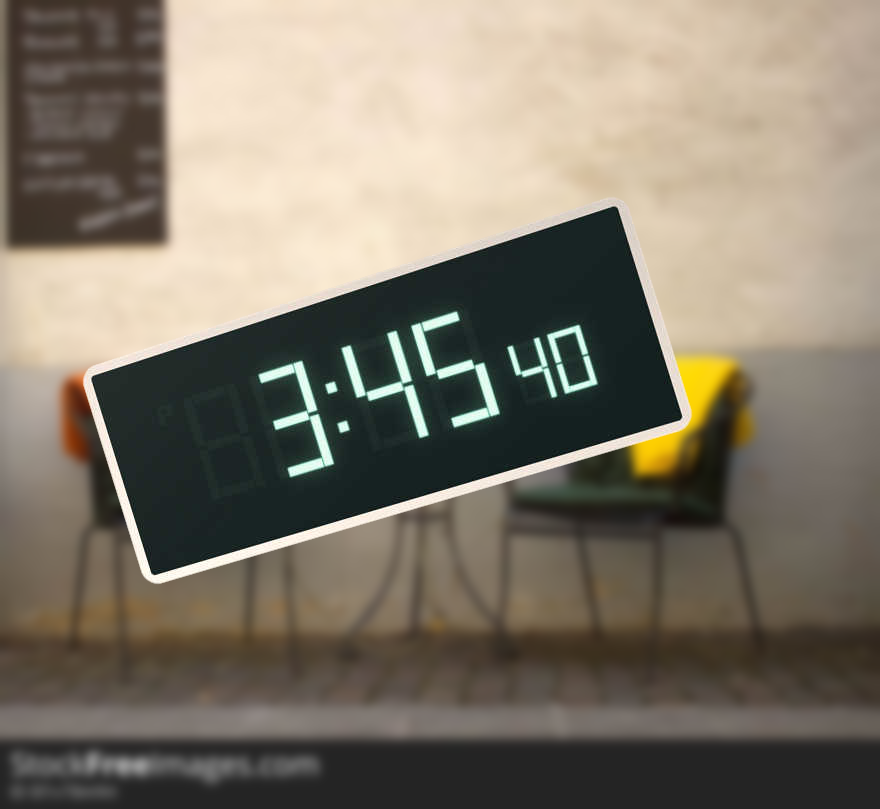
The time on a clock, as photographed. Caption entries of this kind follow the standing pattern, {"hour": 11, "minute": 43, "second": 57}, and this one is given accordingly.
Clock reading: {"hour": 3, "minute": 45, "second": 40}
